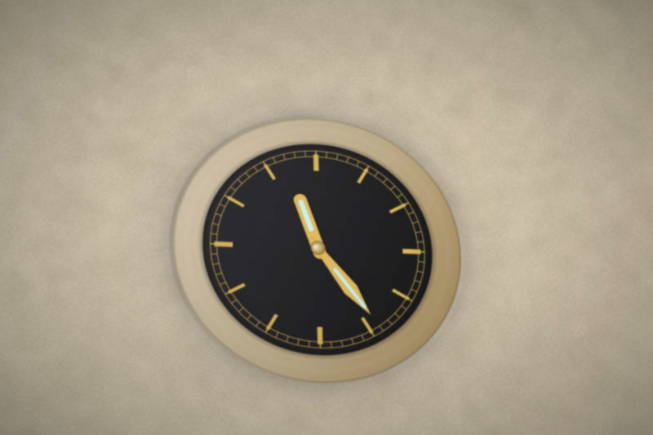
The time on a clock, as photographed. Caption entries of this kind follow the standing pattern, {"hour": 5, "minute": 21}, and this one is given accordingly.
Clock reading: {"hour": 11, "minute": 24}
